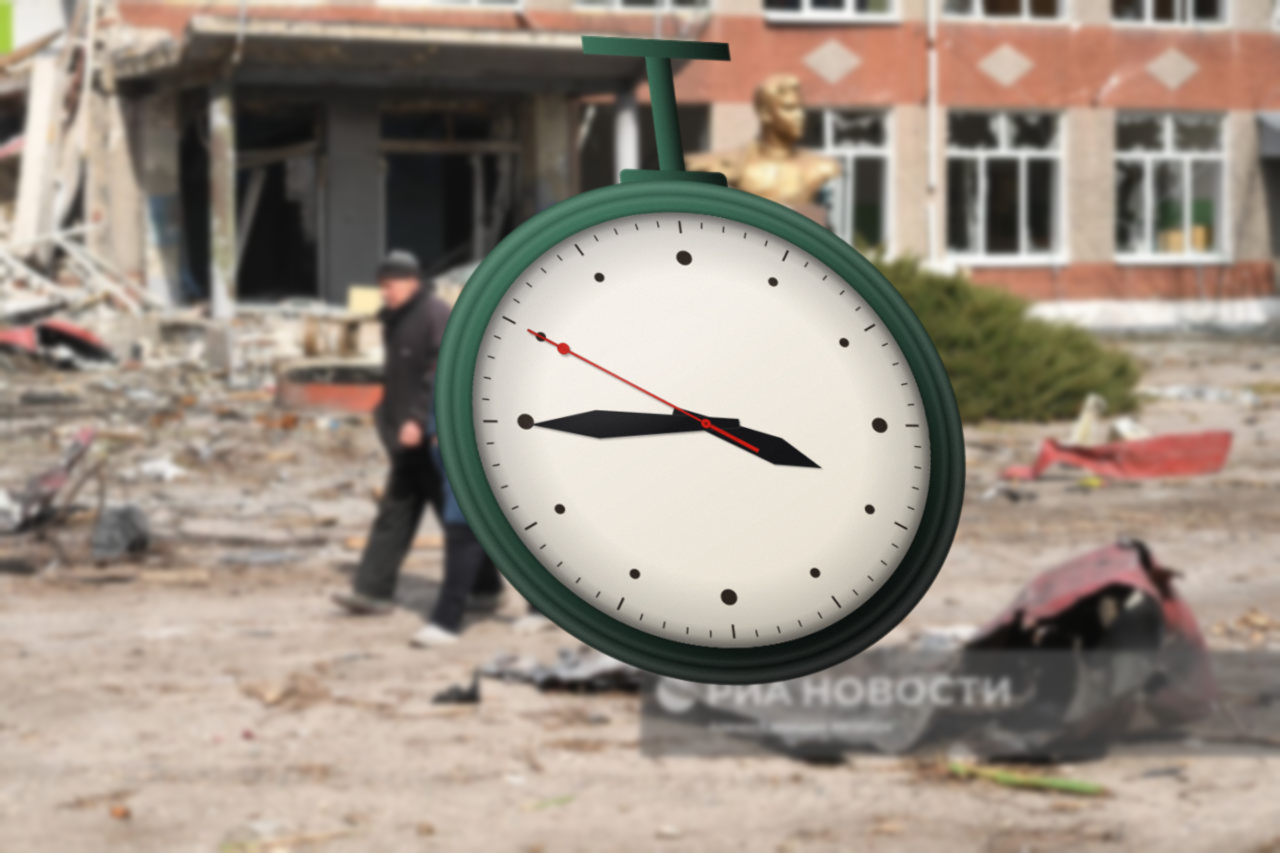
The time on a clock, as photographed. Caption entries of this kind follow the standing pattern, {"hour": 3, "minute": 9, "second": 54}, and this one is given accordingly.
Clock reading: {"hour": 3, "minute": 44, "second": 50}
